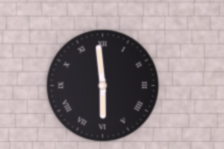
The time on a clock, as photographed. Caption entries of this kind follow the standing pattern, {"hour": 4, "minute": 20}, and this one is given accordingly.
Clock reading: {"hour": 5, "minute": 59}
